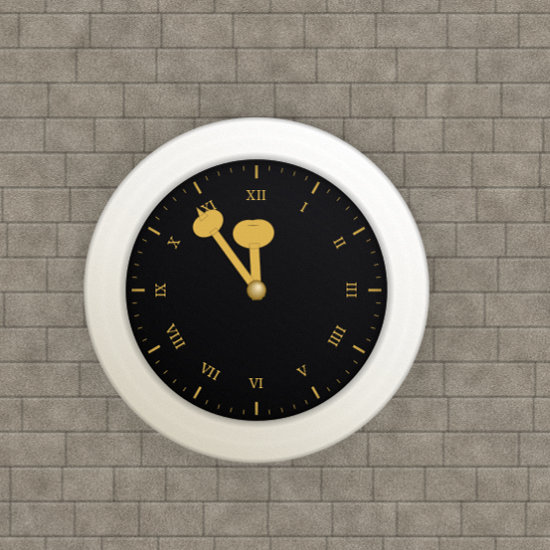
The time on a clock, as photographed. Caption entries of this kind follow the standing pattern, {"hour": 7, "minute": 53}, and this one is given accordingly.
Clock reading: {"hour": 11, "minute": 54}
